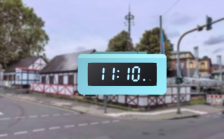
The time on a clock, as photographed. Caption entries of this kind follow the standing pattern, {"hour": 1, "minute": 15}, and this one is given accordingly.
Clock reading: {"hour": 11, "minute": 10}
